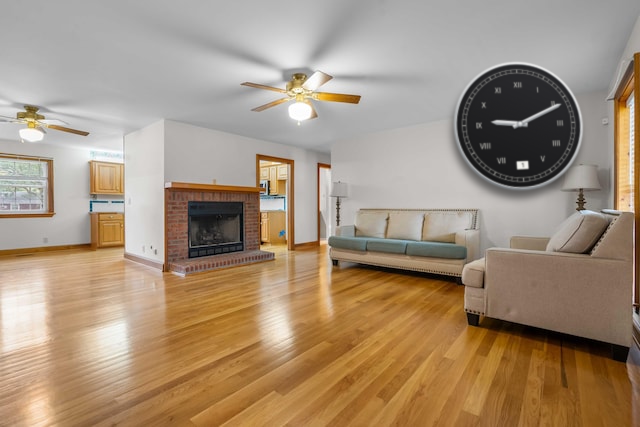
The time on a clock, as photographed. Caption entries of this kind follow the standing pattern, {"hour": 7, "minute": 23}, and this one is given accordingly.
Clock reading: {"hour": 9, "minute": 11}
